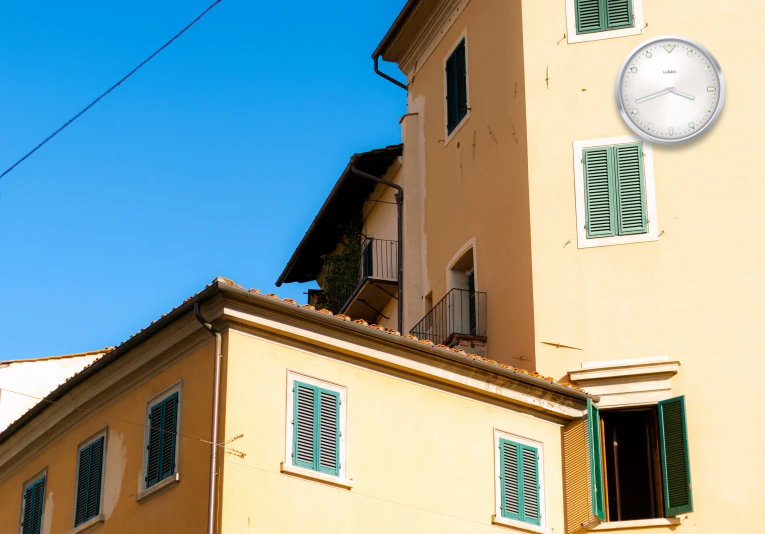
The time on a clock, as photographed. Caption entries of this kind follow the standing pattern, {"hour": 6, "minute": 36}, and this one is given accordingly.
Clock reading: {"hour": 3, "minute": 42}
